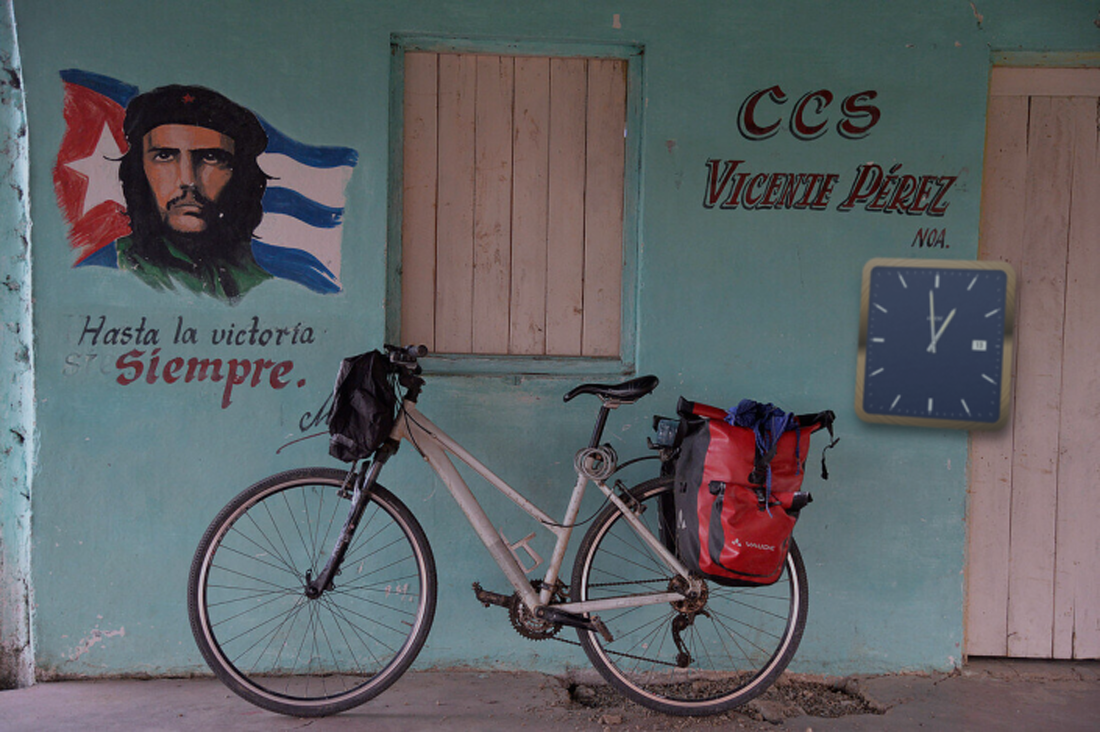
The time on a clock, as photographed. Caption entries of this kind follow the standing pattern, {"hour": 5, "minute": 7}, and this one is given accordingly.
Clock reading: {"hour": 12, "minute": 59}
